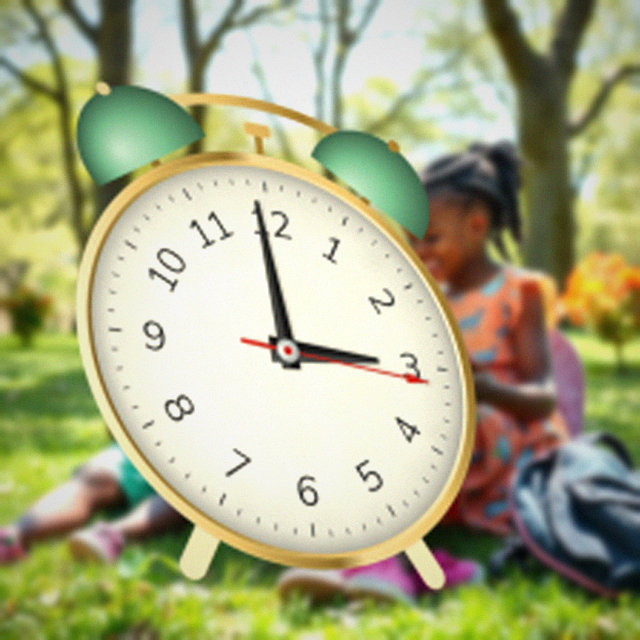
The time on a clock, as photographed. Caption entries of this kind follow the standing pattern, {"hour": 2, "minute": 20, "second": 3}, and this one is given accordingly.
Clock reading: {"hour": 2, "minute": 59, "second": 16}
